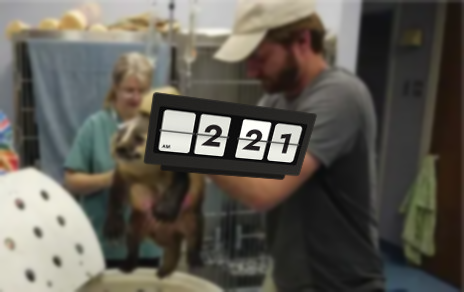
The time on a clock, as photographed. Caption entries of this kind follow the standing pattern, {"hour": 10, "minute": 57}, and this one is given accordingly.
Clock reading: {"hour": 2, "minute": 21}
